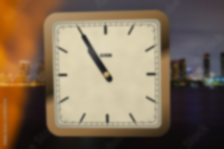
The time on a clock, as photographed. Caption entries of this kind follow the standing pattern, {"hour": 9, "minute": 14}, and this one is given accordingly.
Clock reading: {"hour": 10, "minute": 55}
